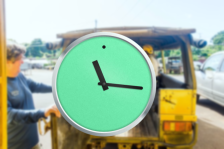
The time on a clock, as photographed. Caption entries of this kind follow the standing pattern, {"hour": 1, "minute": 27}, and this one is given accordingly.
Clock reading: {"hour": 11, "minute": 16}
